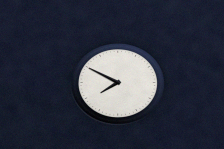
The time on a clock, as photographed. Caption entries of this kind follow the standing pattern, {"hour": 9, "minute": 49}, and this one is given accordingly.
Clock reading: {"hour": 7, "minute": 50}
